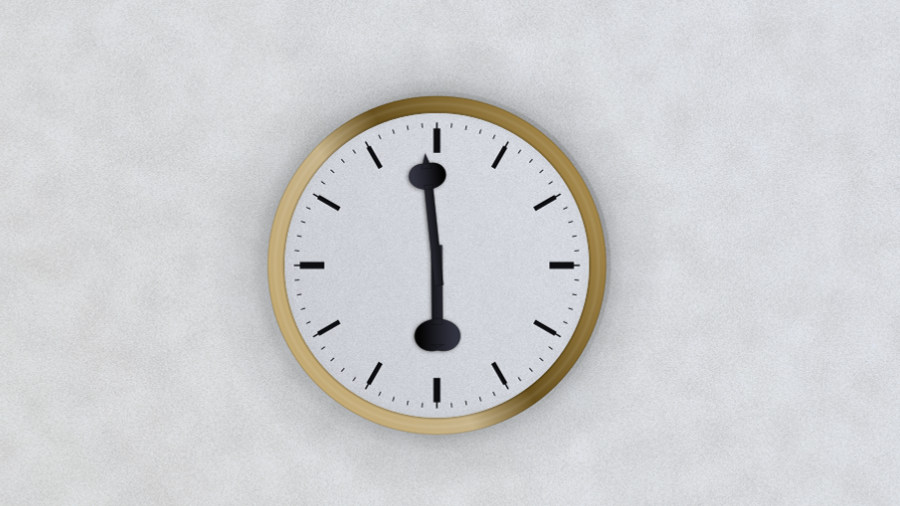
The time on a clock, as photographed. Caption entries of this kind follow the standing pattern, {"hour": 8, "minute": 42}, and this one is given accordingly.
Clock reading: {"hour": 5, "minute": 59}
